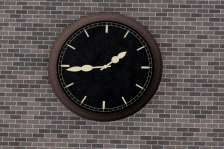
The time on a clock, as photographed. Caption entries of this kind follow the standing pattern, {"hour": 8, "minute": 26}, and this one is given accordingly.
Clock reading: {"hour": 1, "minute": 44}
